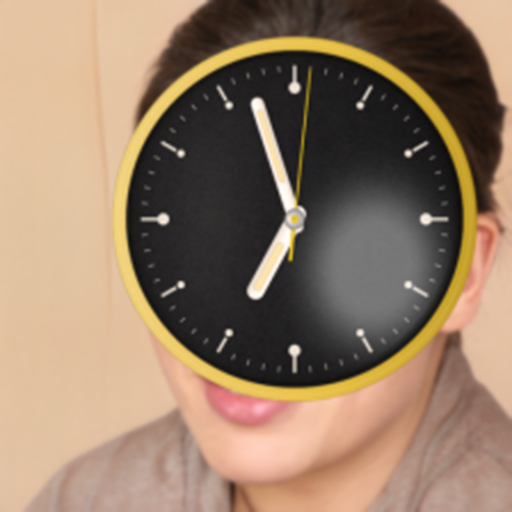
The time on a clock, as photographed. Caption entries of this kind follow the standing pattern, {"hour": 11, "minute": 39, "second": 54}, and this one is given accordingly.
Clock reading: {"hour": 6, "minute": 57, "second": 1}
